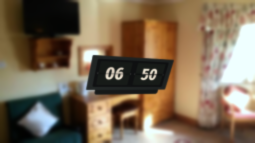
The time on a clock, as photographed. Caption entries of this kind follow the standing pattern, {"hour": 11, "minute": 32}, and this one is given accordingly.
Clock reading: {"hour": 6, "minute": 50}
